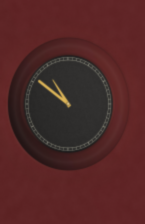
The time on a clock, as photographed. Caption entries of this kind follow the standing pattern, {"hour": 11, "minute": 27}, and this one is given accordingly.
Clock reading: {"hour": 10, "minute": 51}
